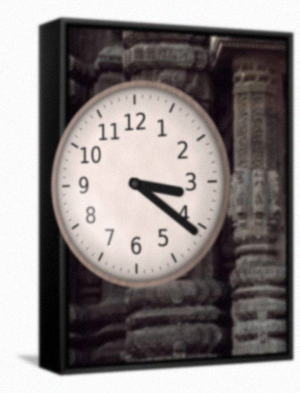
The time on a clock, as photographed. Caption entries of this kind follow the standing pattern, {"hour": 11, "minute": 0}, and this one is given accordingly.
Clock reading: {"hour": 3, "minute": 21}
